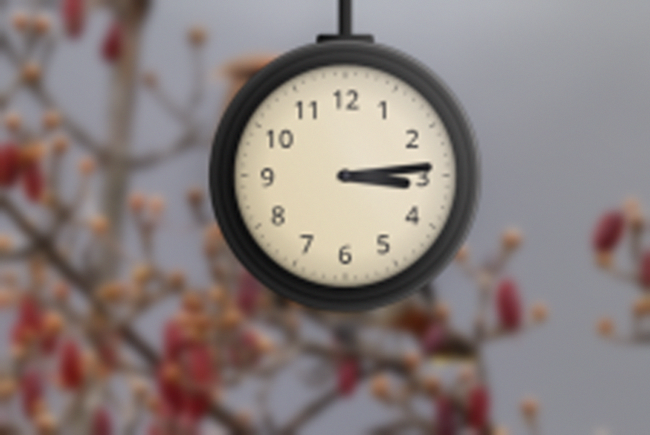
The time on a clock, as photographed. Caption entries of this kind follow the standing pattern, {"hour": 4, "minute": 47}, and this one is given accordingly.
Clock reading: {"hour": 3, "minute": 14}
